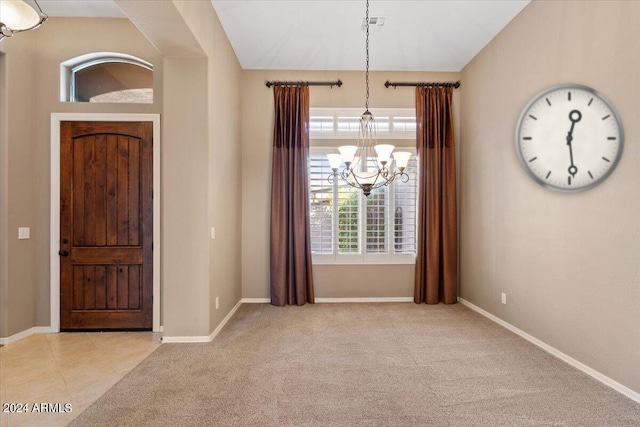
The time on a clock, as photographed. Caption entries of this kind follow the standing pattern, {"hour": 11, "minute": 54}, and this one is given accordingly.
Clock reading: {"hour": 12, "minute": 29}
